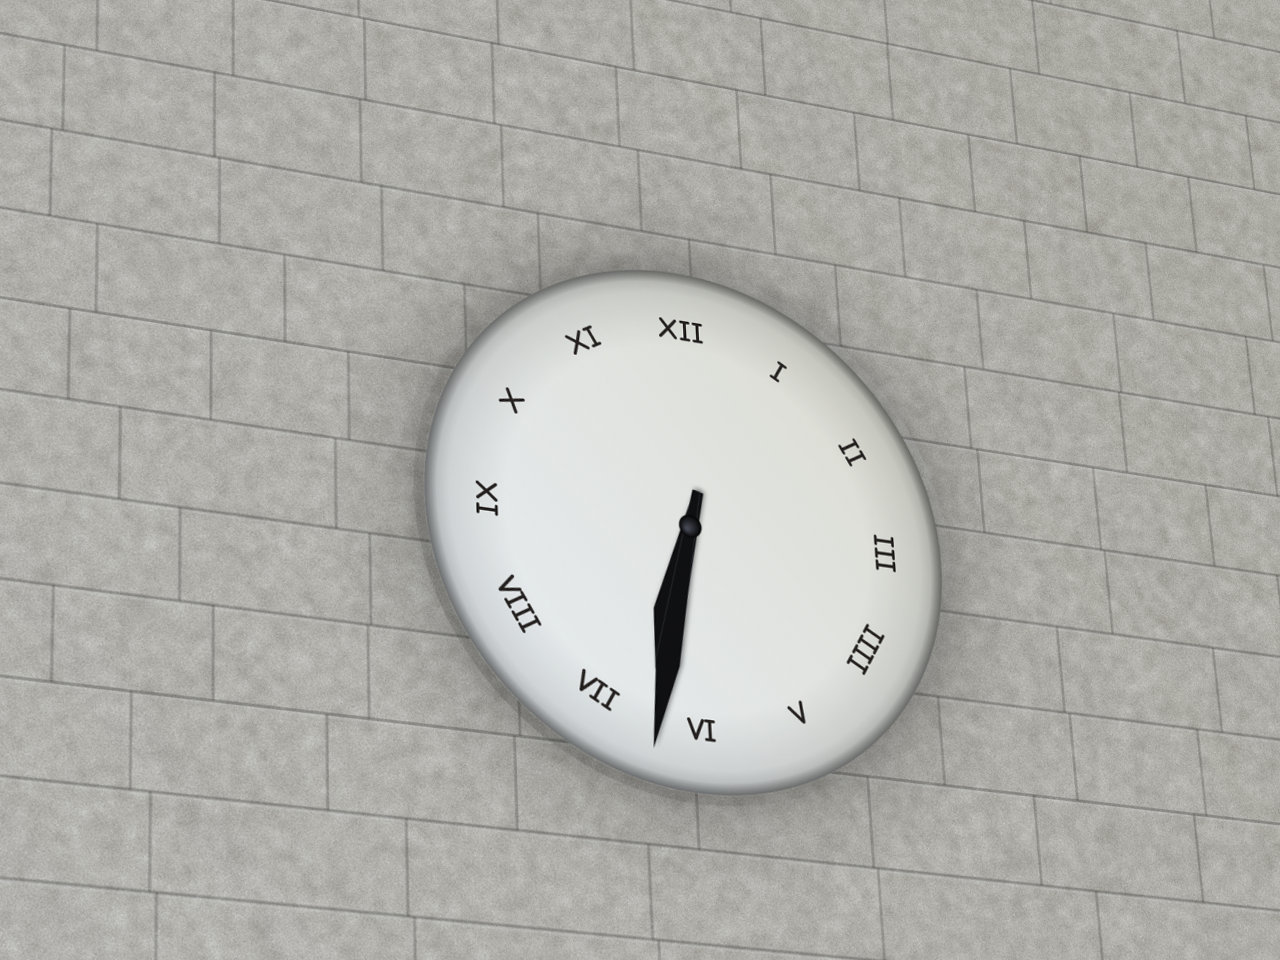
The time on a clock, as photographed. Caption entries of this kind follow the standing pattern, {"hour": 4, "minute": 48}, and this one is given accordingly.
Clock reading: {"hour": 6, "minute": 32}
